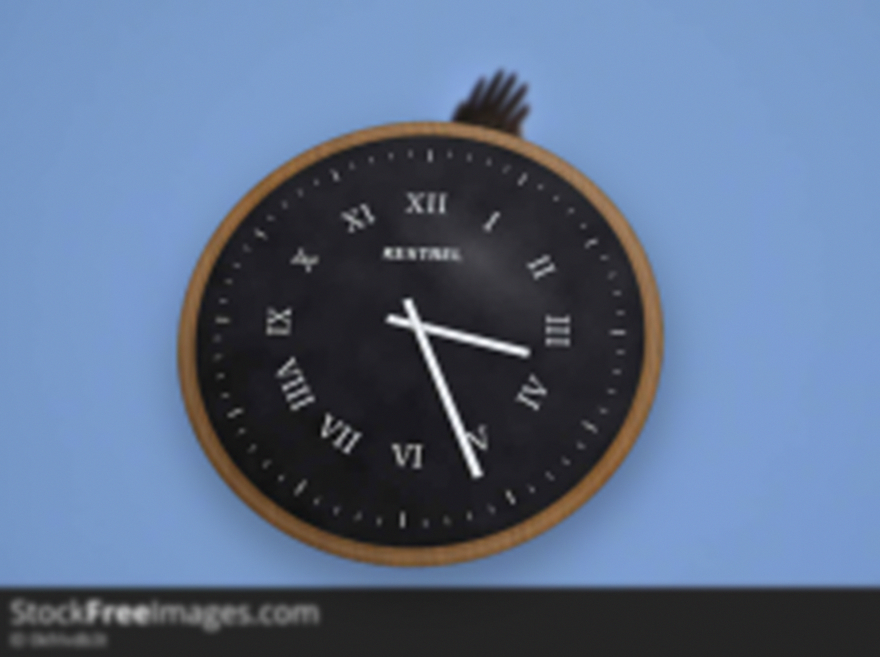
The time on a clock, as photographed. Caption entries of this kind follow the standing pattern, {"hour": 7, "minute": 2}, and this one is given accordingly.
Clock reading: {"hour": 3, "minute": 26}
